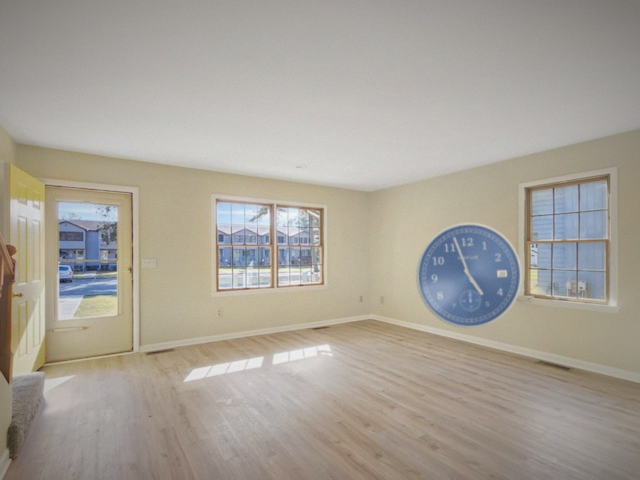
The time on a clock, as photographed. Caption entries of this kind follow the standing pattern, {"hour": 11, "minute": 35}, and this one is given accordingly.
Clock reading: {"hour": 4, "minute": 57}
